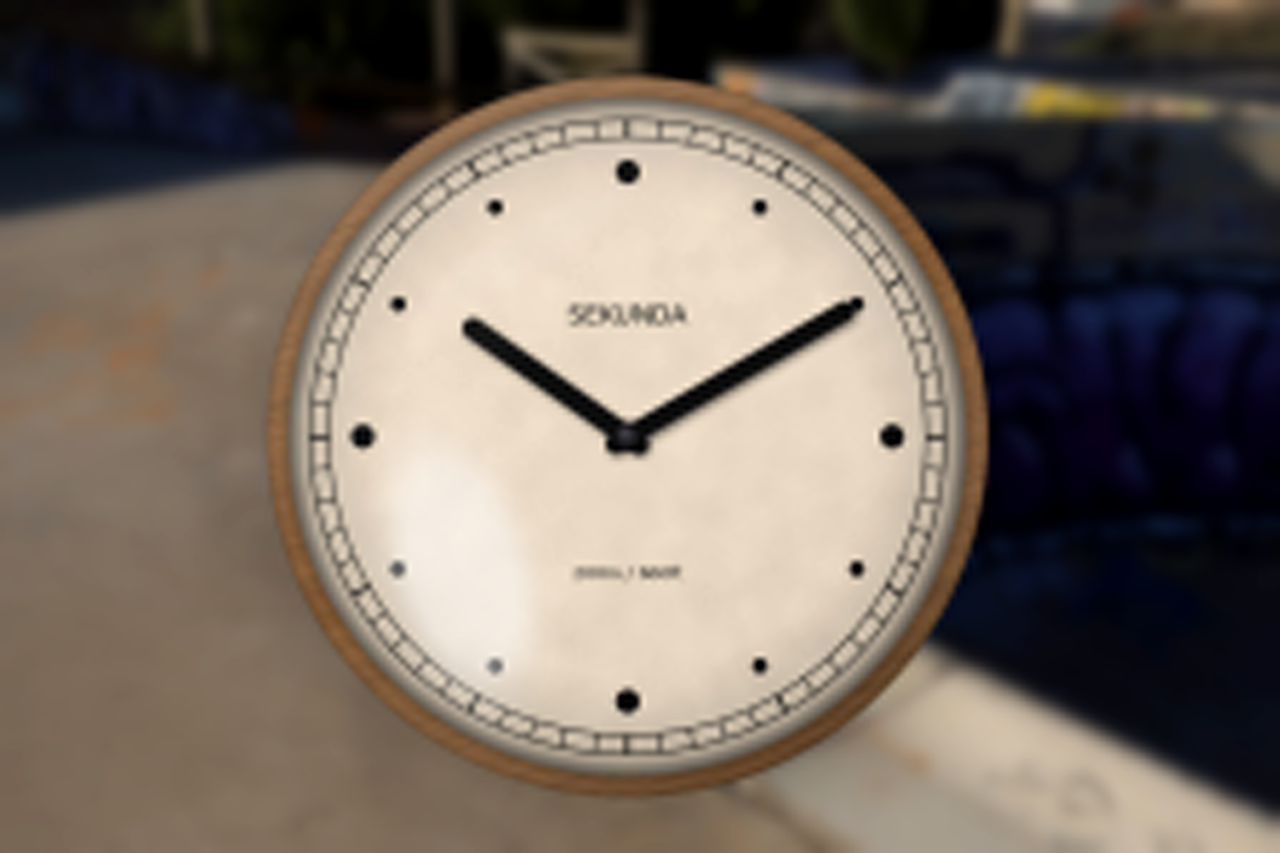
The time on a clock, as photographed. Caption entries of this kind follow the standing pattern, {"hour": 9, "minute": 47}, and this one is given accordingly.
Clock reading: {"hour": 10, "minute": 10}
